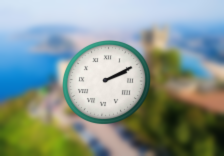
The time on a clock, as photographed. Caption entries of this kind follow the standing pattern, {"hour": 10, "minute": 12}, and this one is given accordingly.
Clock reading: {"hour": 2, "minute": 10}
